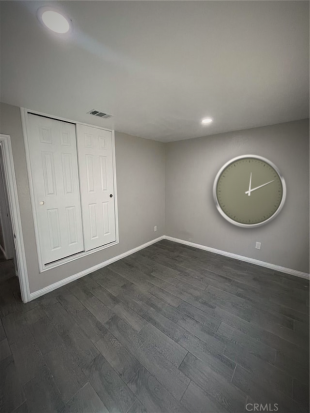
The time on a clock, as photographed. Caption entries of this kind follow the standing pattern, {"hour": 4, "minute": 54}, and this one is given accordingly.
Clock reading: {"hour": 12, "minute": 11}
